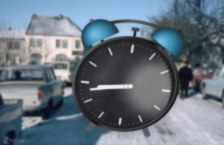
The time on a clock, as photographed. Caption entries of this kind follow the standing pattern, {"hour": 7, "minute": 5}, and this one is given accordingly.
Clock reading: {"hour": 8, "minute": 43}
